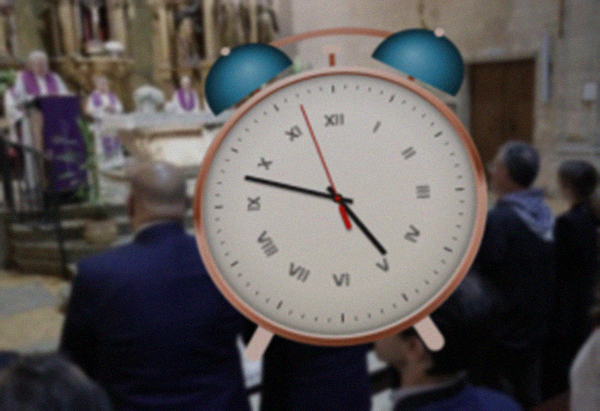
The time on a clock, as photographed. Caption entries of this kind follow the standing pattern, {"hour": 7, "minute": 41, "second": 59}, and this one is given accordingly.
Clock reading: {"hour": 4, "minute": 47, "second": 57}
